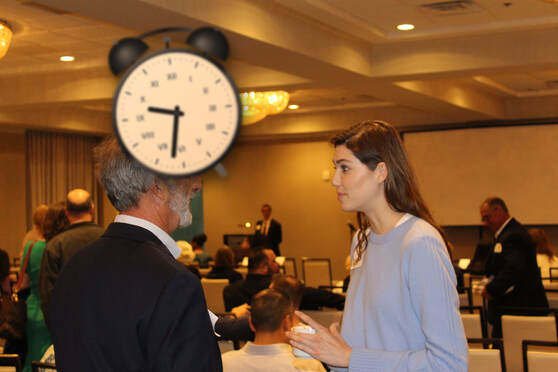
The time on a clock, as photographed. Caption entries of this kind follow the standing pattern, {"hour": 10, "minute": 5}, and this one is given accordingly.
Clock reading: {"hour": 9, "minute": 32}
